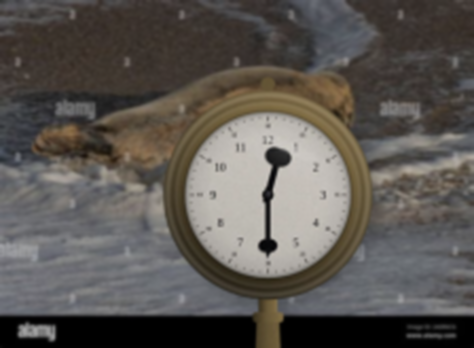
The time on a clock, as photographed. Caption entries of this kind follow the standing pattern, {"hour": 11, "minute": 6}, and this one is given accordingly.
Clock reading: {"hour": 12, "minute": 30}
